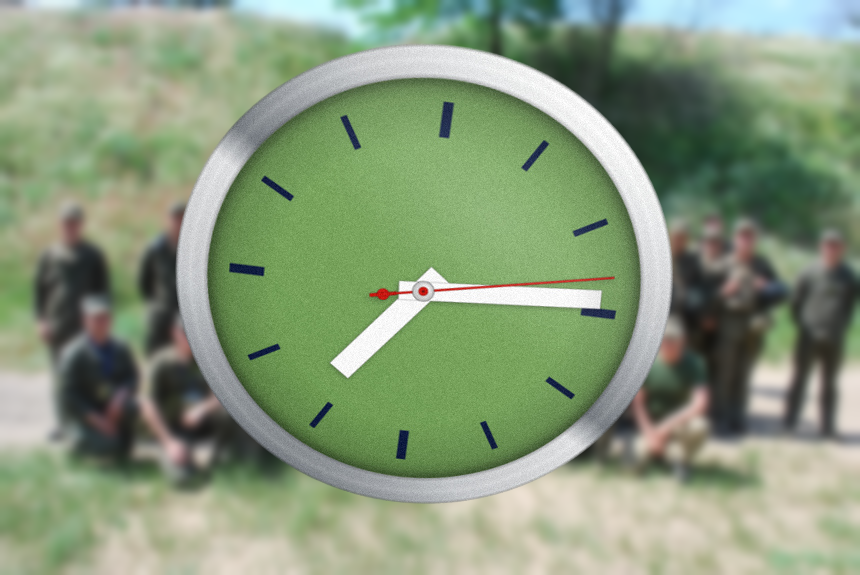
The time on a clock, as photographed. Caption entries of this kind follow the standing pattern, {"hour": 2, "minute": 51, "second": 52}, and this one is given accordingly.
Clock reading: {"hour": 7, "minute": 14, "second": 13}
